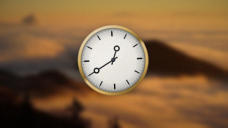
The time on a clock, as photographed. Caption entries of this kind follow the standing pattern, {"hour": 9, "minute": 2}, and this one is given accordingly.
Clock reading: {"hour": 12, "minute": 40}
